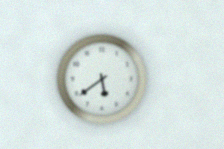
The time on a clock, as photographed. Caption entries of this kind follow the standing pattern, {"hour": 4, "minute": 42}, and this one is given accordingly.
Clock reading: {"hour": 5, "minute": 39}
